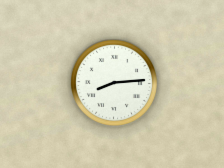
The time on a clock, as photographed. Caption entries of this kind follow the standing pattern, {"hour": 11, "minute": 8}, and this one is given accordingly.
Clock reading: {"hour": 8, "minute": 14}
